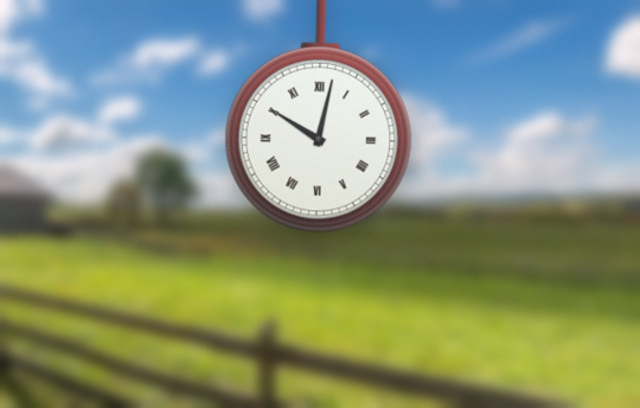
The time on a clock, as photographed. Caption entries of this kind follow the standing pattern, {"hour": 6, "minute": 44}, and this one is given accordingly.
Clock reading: {"hour": 10, "minute": 2}
